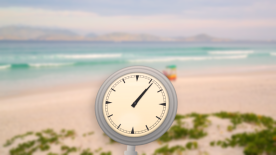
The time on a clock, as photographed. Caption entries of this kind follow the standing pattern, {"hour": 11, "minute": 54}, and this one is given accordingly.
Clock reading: {"hour": 1, "minute": 6}
